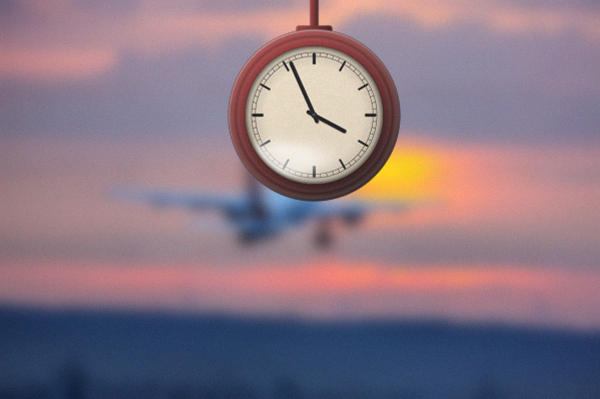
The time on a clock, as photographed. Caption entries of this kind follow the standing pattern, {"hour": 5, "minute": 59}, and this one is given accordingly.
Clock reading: {"hour": 3, "minute": 56}
